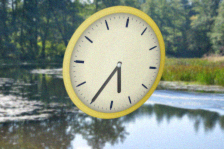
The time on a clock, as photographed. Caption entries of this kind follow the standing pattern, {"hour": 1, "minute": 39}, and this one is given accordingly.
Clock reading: {"hour": 5, "minute": 35}
